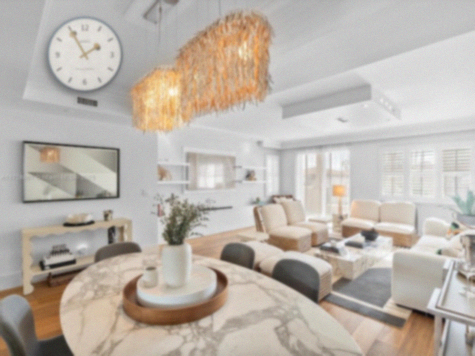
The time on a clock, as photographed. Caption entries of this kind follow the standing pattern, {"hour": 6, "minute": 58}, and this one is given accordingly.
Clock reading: {"hour": 1, "minute": 55}
